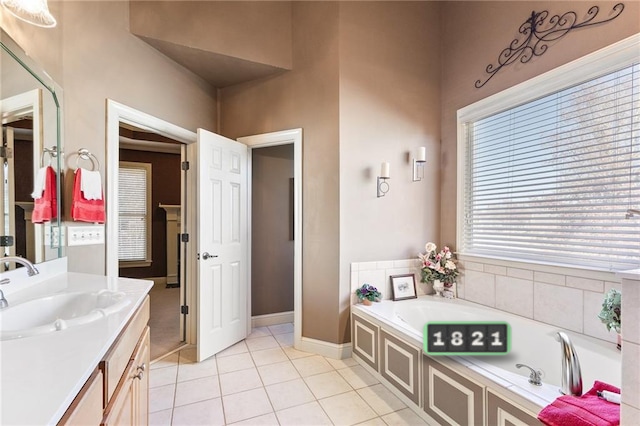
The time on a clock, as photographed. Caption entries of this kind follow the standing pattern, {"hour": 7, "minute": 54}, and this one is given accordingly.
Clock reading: {"hour": 18, "minute": 21}
